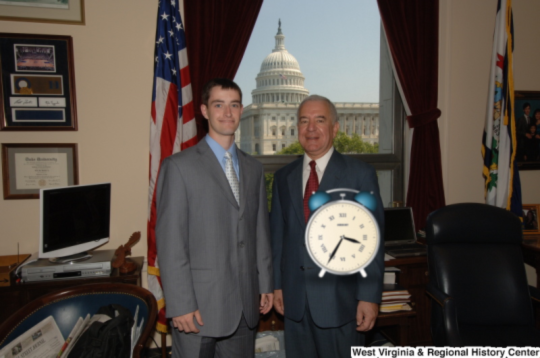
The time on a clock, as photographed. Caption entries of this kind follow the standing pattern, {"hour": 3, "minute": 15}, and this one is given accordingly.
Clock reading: {"hour": 3, "minute": 35}
